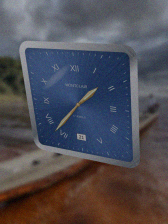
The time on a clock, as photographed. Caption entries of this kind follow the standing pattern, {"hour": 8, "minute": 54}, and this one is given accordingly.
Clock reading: {"hour": 1, "minute": 37}
